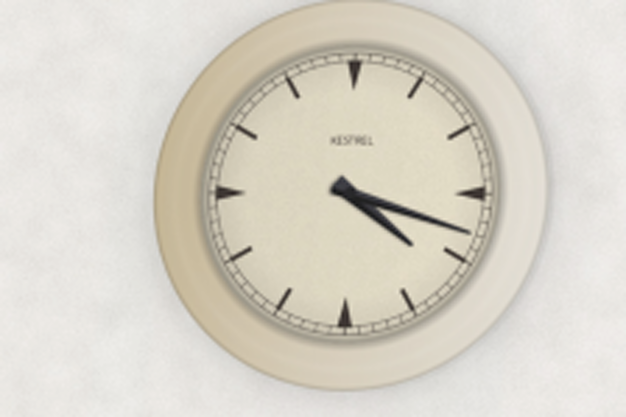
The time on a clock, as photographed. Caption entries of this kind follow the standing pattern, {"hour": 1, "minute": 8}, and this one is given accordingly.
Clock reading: {"hour": 4, "minute": 18}
